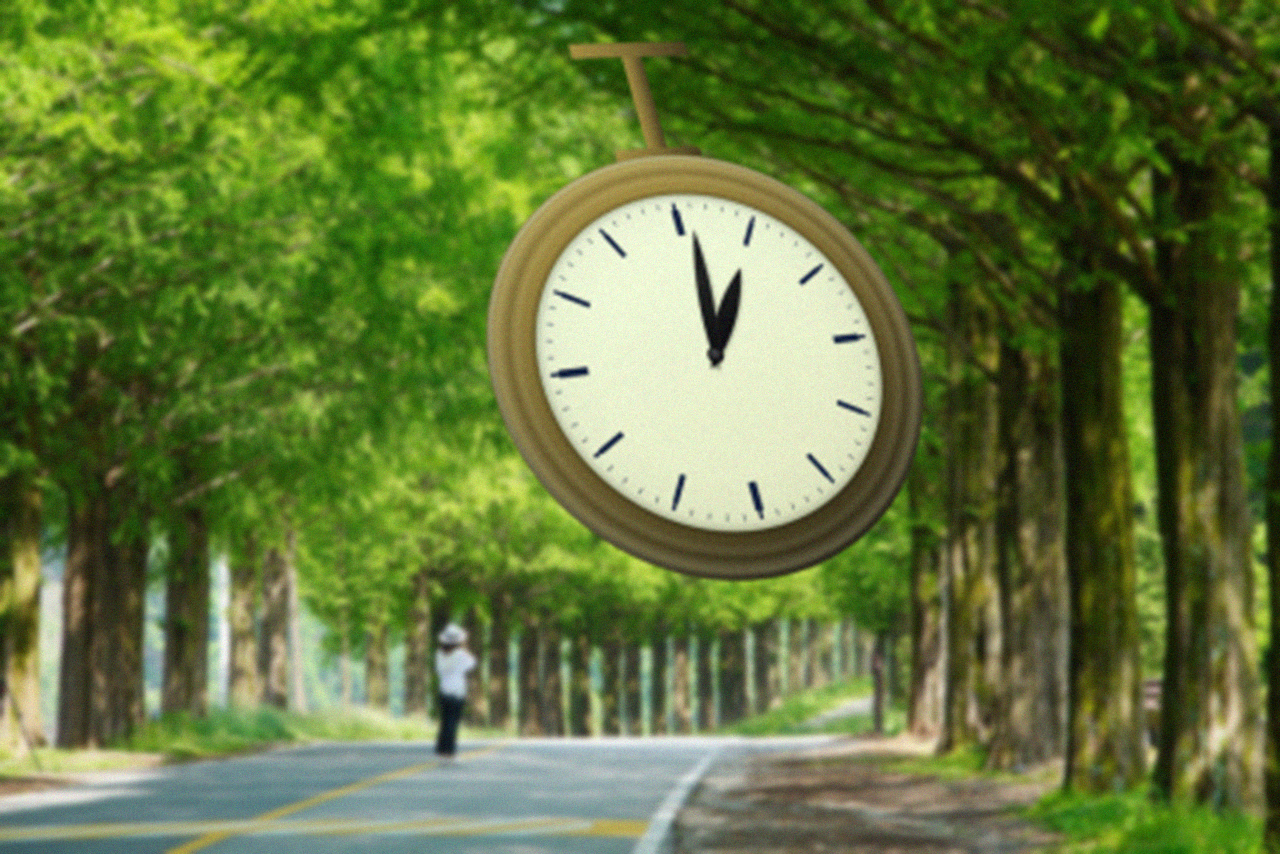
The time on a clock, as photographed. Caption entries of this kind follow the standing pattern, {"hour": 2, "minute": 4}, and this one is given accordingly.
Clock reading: {"hour": 1, "minute": 1}
